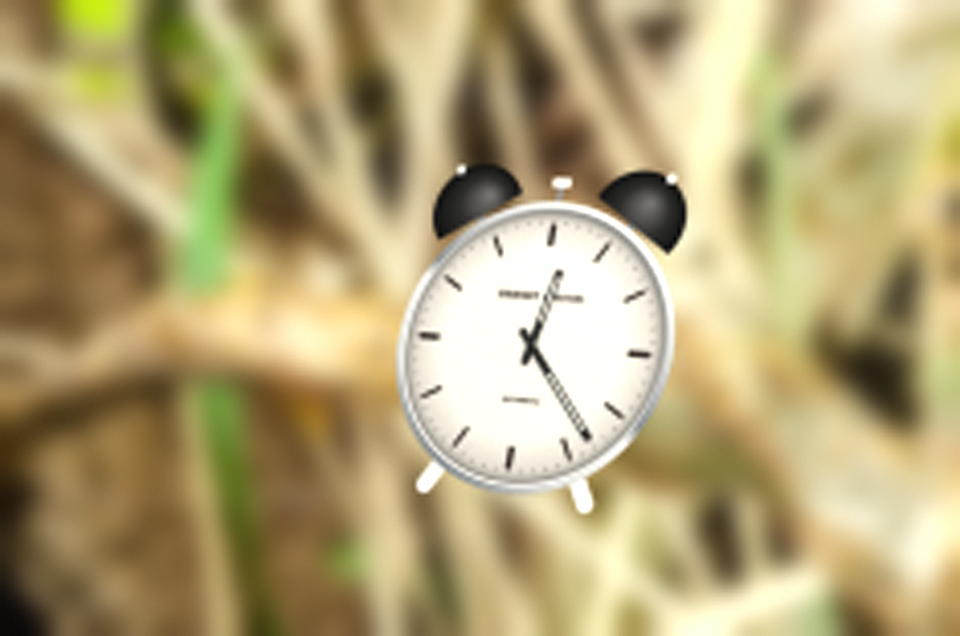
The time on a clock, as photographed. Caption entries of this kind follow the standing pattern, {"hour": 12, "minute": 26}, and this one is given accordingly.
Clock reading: {"hour": 12, "minute": 23}
